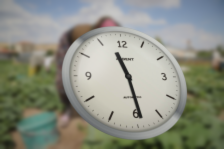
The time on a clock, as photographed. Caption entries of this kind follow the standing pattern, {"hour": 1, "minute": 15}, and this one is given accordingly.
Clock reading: {"hour": 11, "minute": 29}
